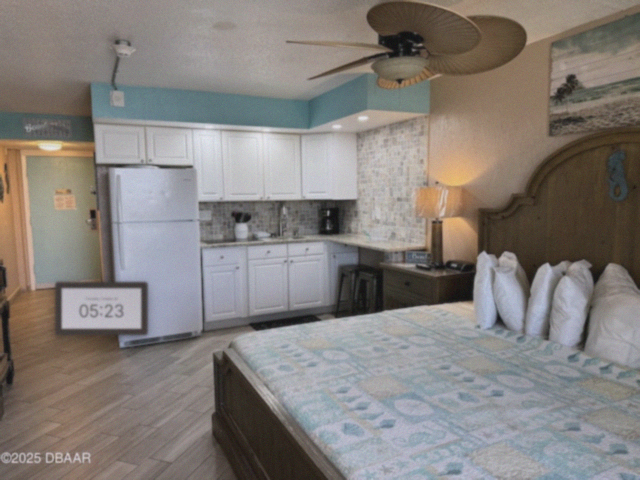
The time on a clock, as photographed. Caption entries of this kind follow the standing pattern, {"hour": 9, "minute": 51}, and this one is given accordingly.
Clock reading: {"hour": 5, "minute": 23}
